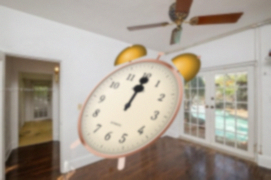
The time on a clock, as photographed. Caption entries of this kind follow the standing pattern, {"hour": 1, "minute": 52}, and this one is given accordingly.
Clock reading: {"hour": 12, "minute": 0}
